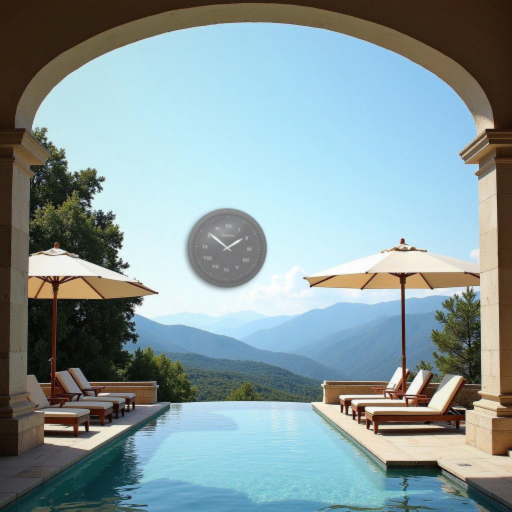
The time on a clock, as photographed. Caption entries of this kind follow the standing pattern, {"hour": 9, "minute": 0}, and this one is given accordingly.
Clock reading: {"hour": 1, "minute": 51}
